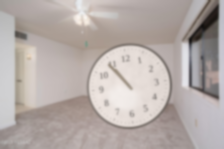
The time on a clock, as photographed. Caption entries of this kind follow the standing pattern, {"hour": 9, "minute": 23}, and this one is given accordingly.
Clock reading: {"hour": 10, "minute": 54}
